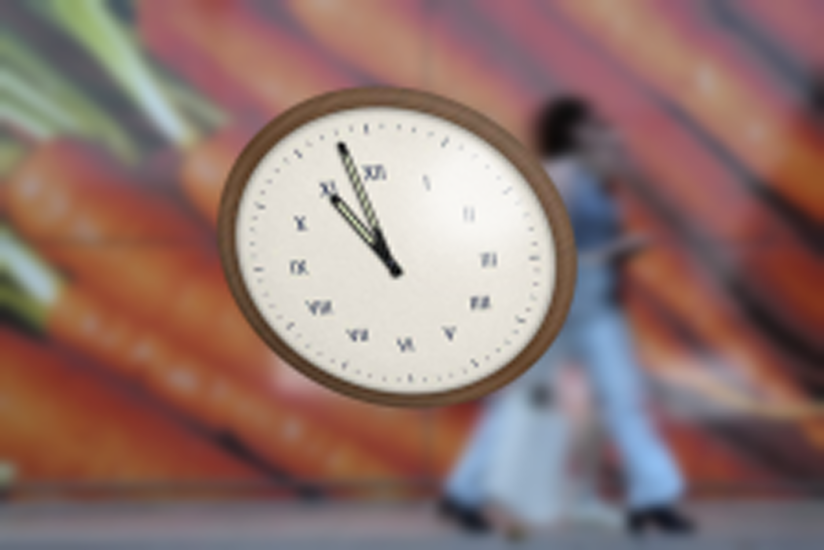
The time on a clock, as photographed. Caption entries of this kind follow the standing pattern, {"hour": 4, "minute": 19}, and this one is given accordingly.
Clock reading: {"hour": 10, "minute": 58}
